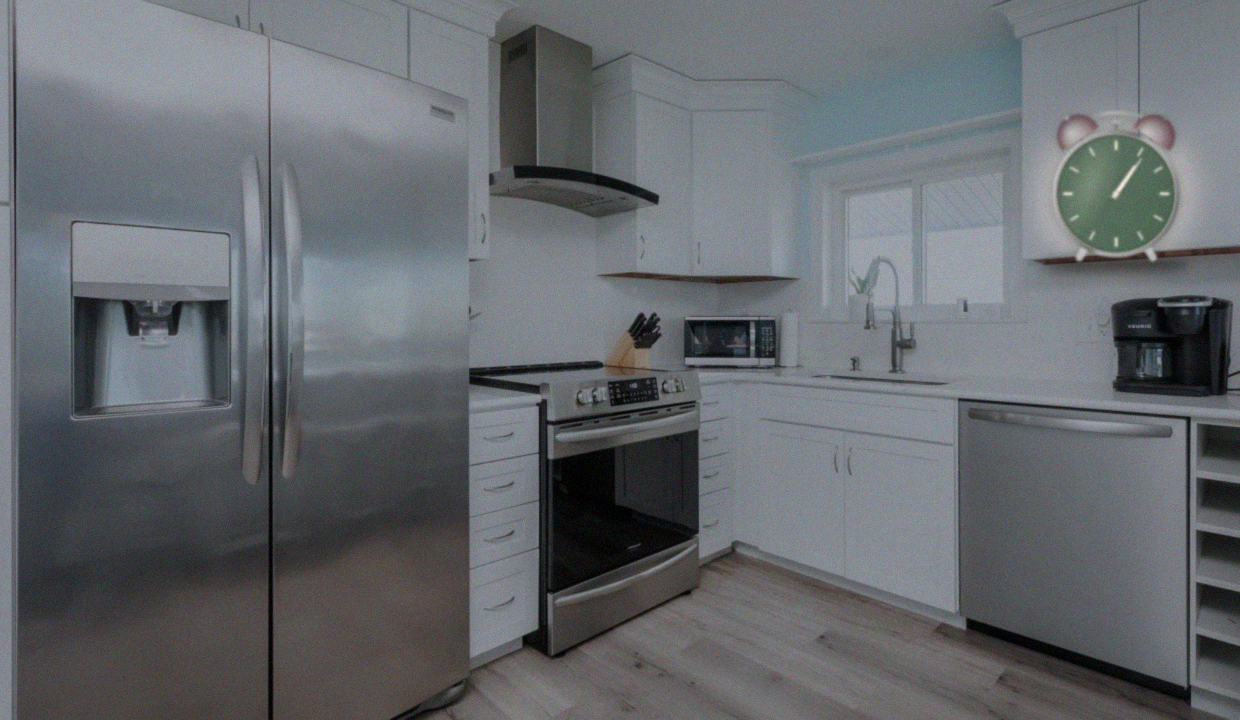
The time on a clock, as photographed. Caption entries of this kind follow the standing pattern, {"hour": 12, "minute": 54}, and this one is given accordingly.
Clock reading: {"hour": 1, "minute": 6}
